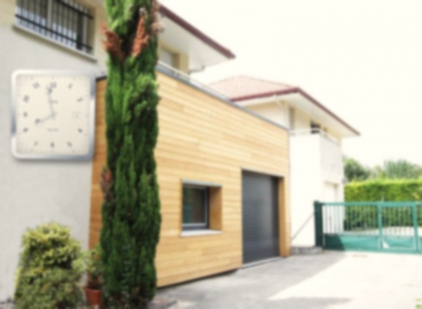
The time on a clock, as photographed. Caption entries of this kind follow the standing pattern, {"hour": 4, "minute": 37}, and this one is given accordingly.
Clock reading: {"hour": 7, "minute": 58}
